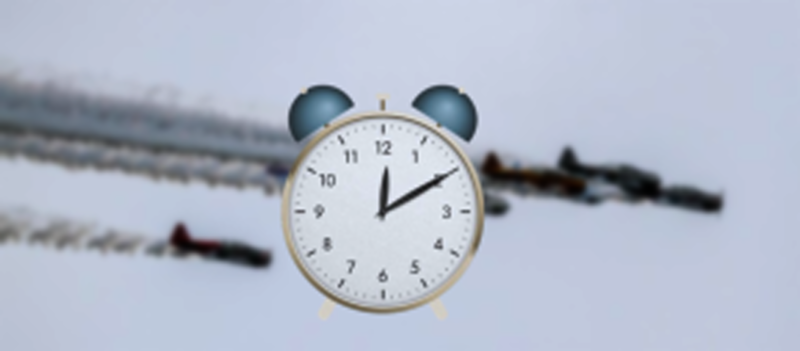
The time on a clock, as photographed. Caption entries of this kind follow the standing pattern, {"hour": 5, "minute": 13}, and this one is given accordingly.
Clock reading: {"hour": 12, "minute": 10}
